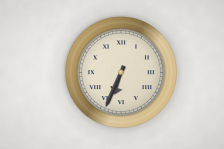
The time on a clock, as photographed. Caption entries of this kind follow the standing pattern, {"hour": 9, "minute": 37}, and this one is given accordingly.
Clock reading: {"hour": 6, "minute": 34}
